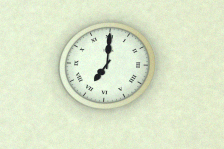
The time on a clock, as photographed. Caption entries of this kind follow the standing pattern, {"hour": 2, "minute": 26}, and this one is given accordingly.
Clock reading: {"hour": 7, "minute": 0}
